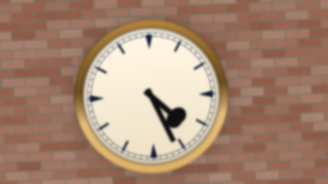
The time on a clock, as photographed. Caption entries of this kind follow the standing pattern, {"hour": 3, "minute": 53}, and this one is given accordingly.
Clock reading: {"hour": 4, "minute": 26}
